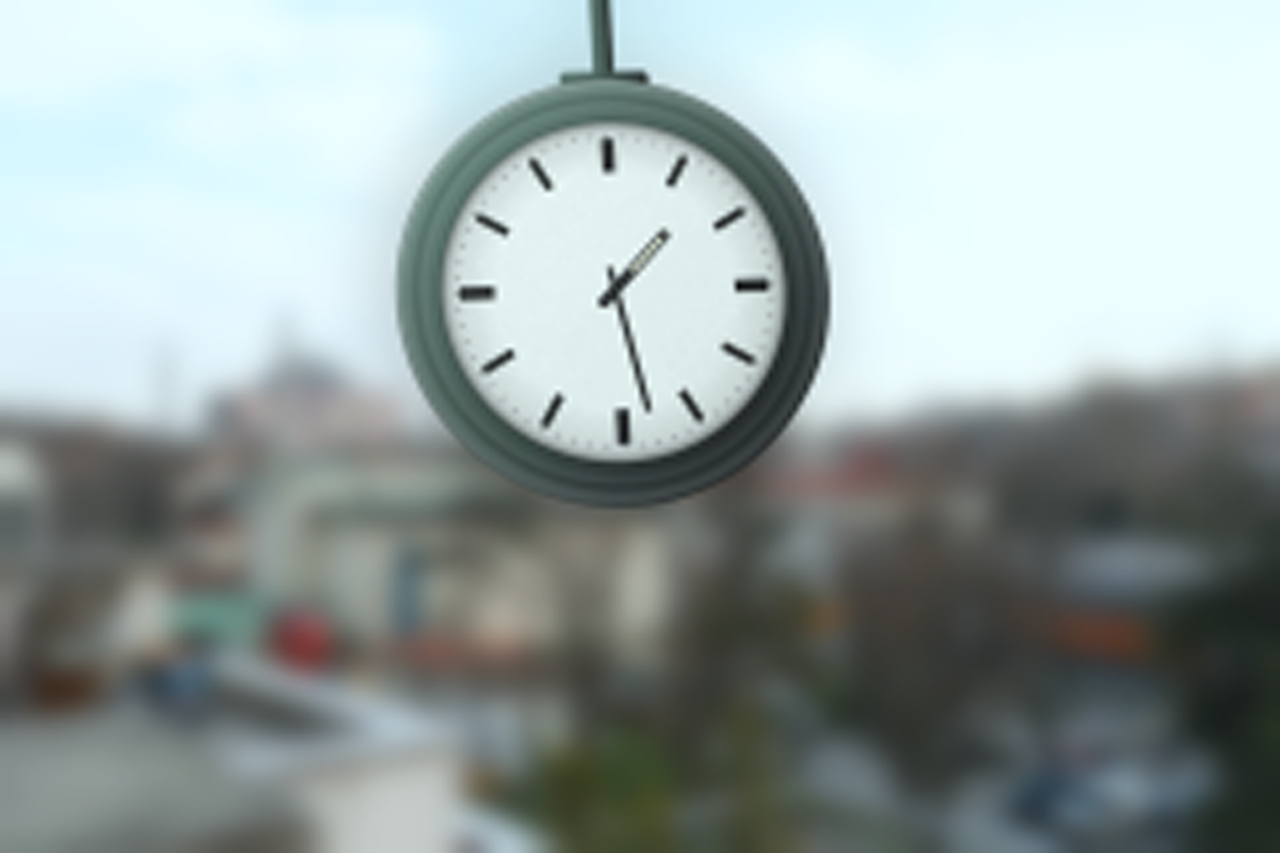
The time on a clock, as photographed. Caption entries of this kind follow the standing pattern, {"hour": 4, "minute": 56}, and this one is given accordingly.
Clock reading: {"hour": 1, "minute": 28}
